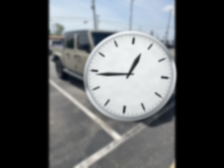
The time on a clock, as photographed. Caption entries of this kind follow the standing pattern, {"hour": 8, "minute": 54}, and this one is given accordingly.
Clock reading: {"hour": 12, "minute": 44}
